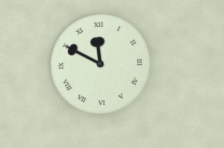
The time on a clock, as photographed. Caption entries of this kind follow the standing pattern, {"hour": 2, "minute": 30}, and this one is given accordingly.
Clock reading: {"hour": 11, "minute": 50}
